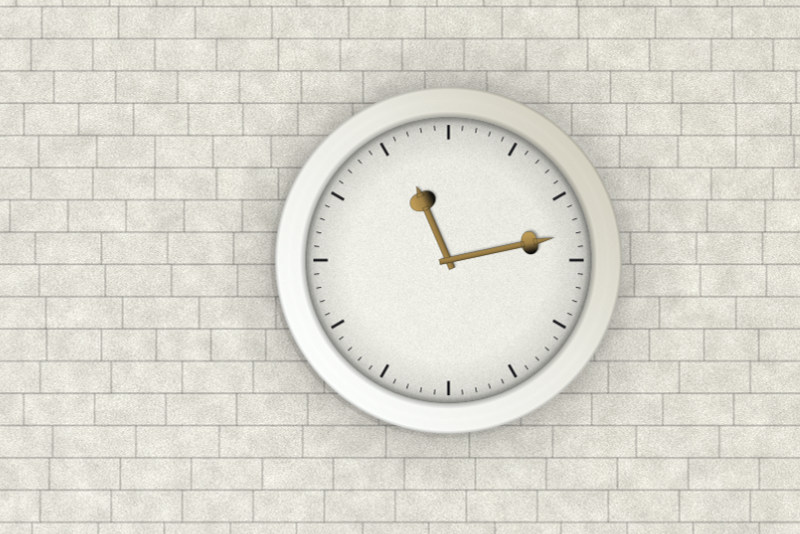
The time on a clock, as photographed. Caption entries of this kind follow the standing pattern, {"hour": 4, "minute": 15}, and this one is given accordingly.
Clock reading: {"hour": 11, "minute": 13}
